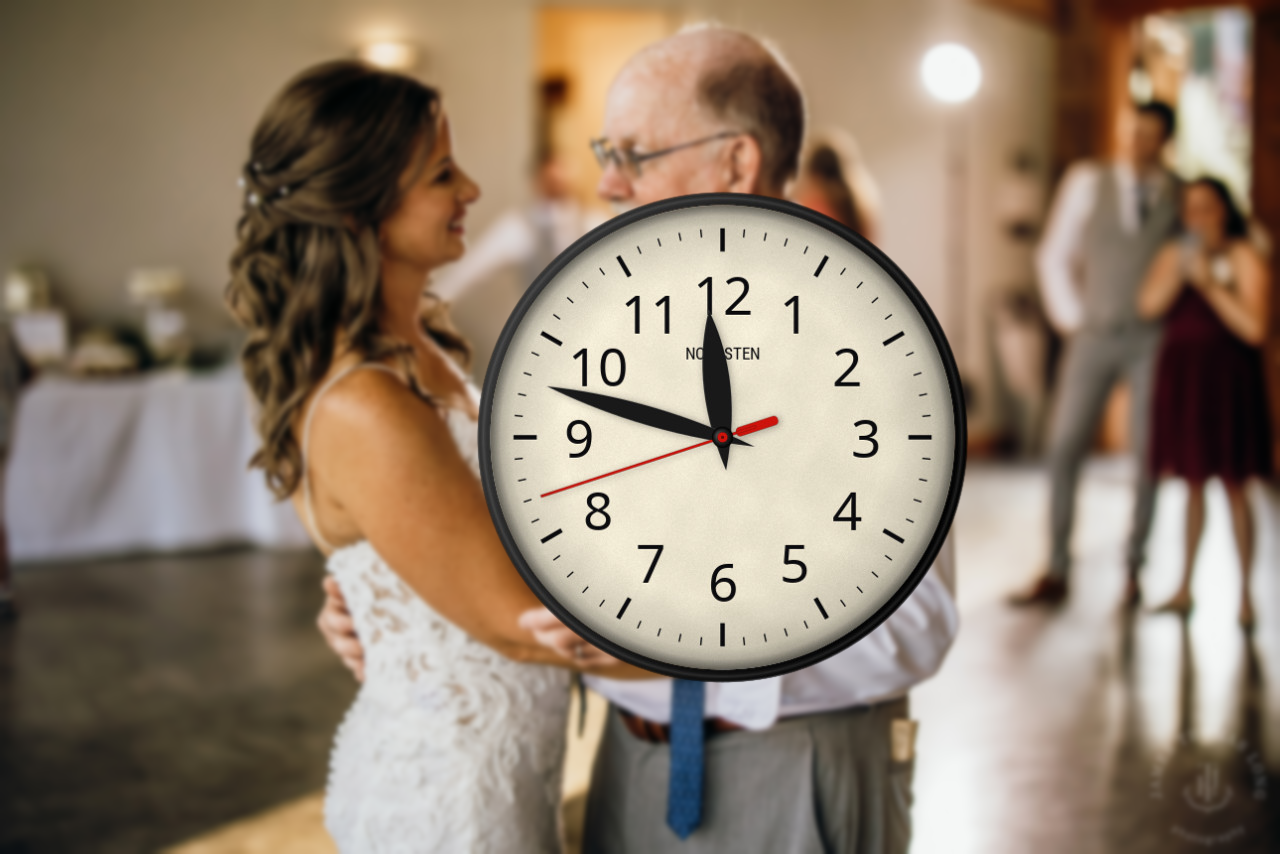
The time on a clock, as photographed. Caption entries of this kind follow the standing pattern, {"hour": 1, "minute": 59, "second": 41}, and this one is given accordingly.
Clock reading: {"hour": 11, "minute": 47, "second": 42}
